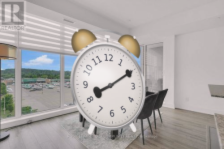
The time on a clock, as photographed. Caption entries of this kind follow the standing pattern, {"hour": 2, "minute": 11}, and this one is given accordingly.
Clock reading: {"hour": 8, "minute": 10}
